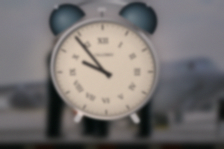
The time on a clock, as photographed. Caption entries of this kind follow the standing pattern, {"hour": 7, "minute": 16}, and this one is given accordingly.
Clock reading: {"hour": 9, "minute": 54}
